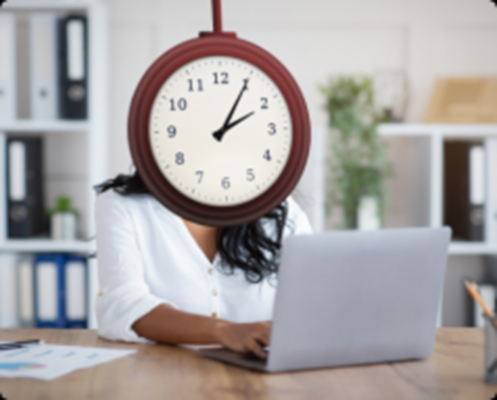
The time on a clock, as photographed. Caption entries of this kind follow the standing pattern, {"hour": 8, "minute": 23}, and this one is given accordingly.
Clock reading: {"hour": 2, "minute": 5}
